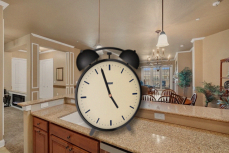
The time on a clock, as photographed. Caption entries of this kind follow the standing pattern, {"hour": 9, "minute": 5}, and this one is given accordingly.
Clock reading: {"hour": 4, "minute": 57}
